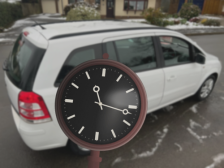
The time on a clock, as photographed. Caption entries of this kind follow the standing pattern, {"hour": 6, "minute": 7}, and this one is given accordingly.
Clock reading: {"hour": 11, "minute": 17}
